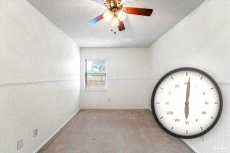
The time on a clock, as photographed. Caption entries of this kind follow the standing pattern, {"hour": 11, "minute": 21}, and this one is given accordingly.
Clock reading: {"hour": 6, "minute": 1}
